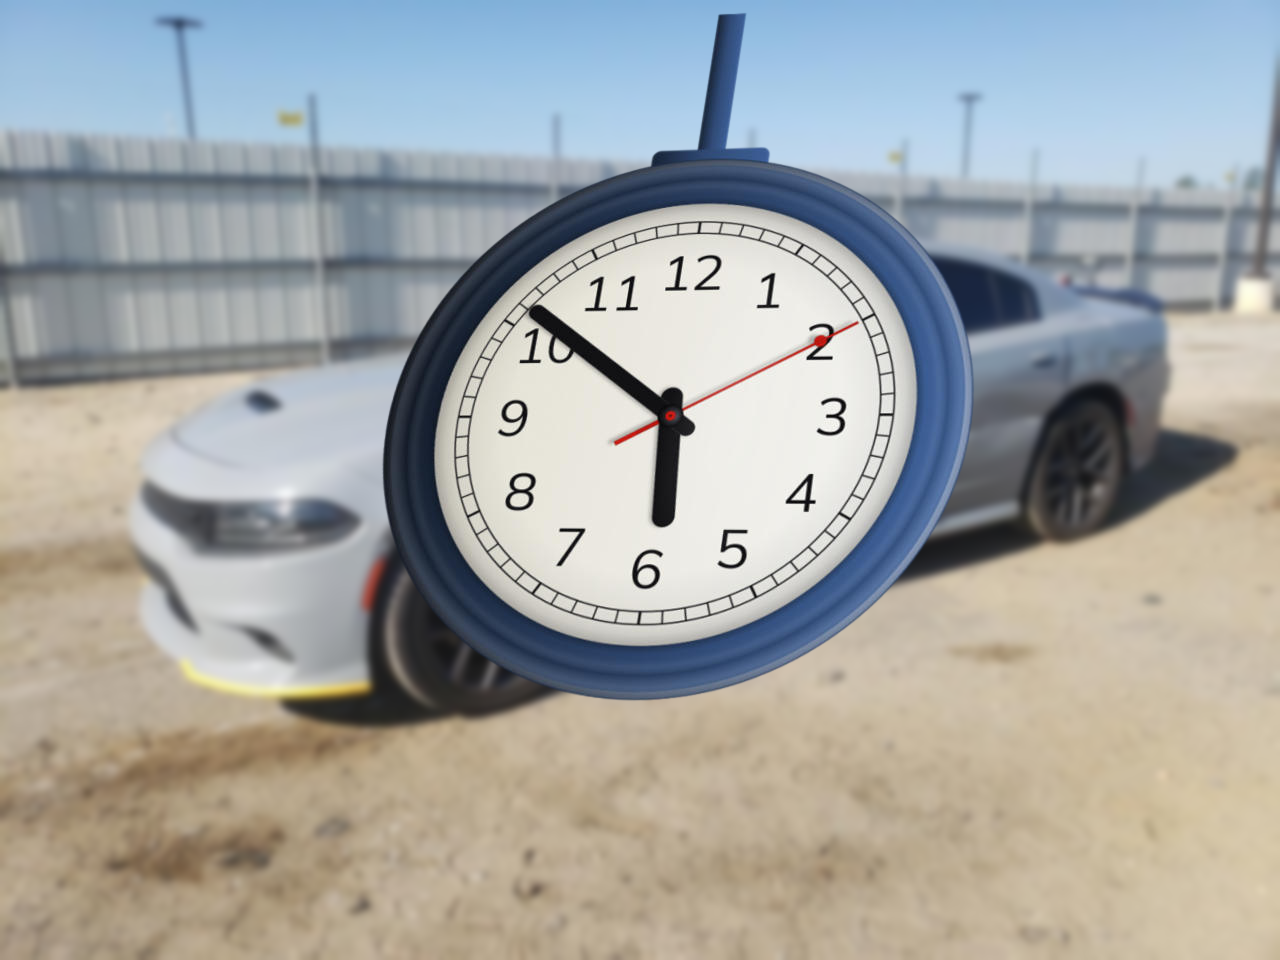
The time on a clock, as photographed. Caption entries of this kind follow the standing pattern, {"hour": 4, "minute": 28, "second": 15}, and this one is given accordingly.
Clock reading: {"hour": 5, "minute": 51, "second": 10}
